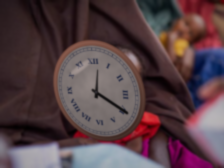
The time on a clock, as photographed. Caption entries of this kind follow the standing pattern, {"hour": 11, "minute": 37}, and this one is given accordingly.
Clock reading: {"hour": 12, "minute": 20}
